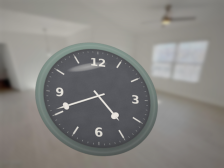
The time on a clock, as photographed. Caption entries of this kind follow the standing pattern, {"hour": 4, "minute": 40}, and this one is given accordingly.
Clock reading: {"hour": 4, "minute": 41}
